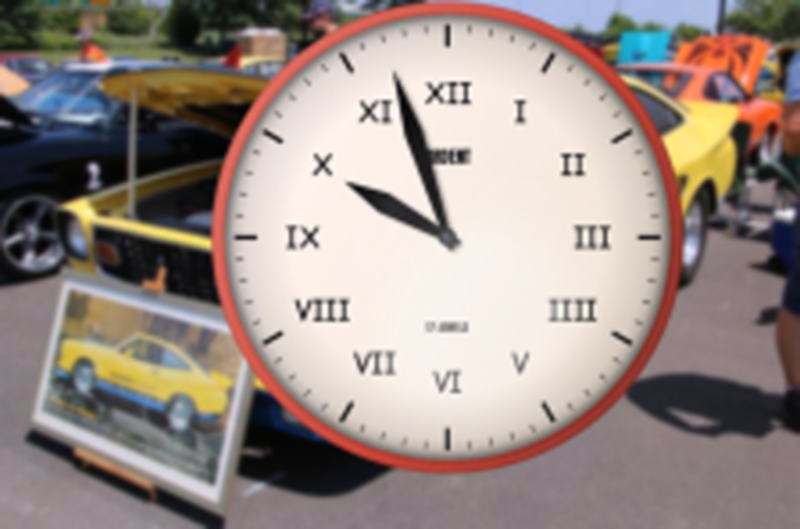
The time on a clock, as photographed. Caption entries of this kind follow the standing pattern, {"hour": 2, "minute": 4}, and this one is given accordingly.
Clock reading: {"hour": 9, "minute": 57}
